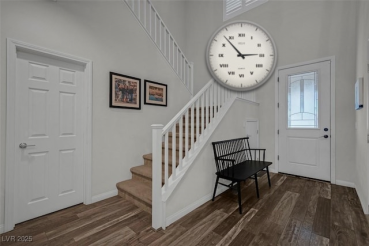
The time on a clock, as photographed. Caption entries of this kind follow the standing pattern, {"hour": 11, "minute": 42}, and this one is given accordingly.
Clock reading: {"hour": 2, "minute": 53}
